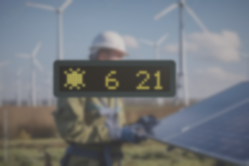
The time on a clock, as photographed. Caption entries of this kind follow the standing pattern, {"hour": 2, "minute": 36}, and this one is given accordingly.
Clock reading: {"hour": 6, "minute": 21}
